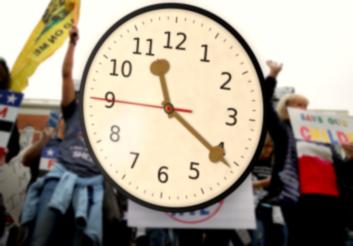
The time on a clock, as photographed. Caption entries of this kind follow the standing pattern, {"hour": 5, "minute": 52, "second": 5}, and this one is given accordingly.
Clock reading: {"hour": 11, "minute": 20, "second": 45}
